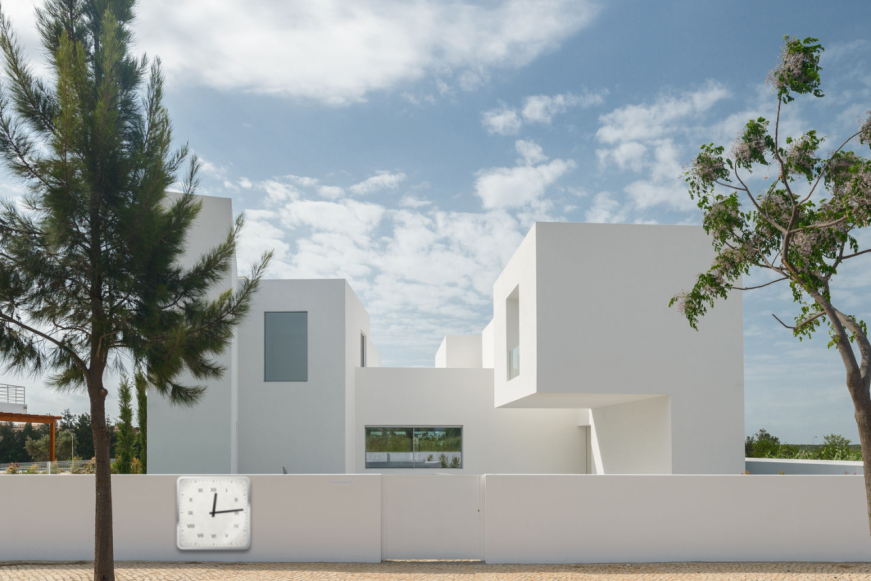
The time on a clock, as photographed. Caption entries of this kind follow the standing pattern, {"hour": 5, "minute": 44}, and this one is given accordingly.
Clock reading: {"hour": 12, "minute": 14}
